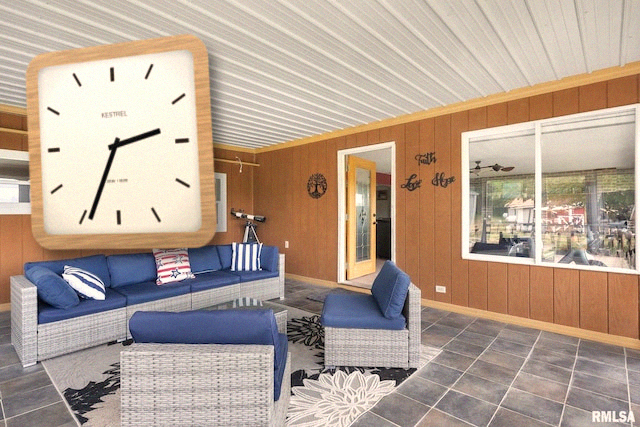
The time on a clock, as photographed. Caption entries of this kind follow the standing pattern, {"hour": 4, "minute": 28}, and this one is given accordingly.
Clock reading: {"hour": 2, "minute": 34}
